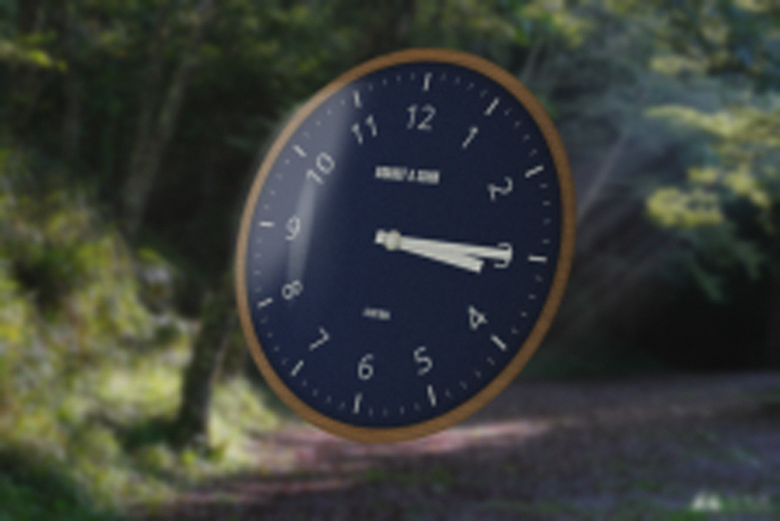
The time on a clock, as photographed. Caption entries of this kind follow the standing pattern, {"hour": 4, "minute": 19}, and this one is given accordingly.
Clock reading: {"hour": 3, "minute": 15}
